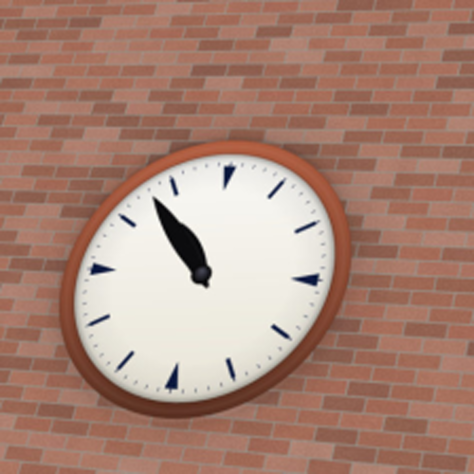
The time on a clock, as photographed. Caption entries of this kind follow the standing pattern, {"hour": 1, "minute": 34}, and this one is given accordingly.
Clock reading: {"hour": 10, "minute": 53}
